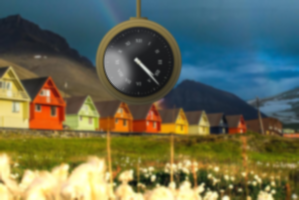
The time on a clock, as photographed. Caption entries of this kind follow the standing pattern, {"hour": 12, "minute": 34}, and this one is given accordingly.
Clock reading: {"hour": 4, "minute": 23}
